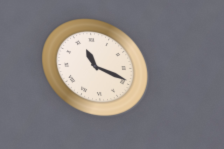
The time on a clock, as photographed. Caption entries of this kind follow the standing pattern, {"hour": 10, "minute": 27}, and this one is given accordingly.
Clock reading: {"hour": 11, "minute": 19}
